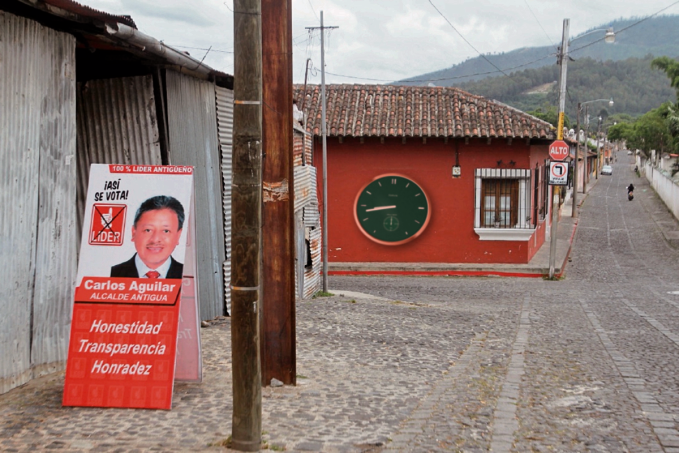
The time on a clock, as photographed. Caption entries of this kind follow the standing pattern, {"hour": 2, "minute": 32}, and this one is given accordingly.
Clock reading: {"hour": 8, "minute": 43}
